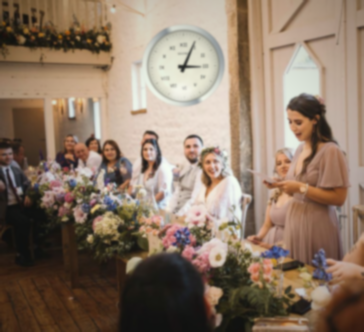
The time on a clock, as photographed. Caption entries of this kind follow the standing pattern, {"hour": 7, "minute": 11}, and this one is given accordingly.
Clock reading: {"hour": 3, "minute": 4}
